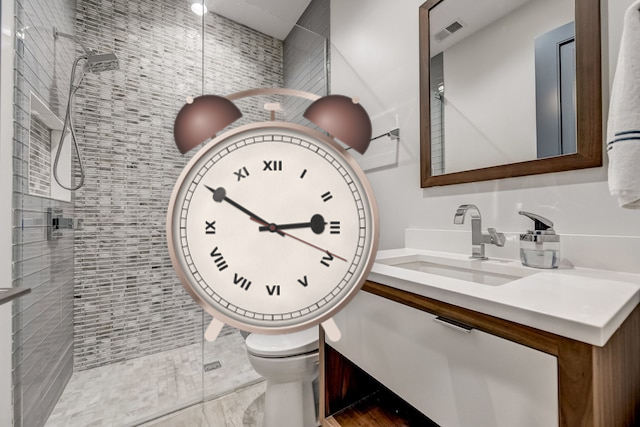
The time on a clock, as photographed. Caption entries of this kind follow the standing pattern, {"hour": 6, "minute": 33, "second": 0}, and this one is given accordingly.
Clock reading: {"hour": 2, "minute": 50, "second": 19}
